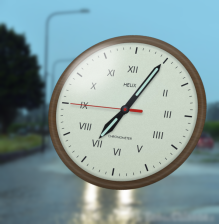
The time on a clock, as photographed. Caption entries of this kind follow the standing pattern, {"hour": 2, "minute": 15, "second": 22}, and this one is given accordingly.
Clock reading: {"hour": 7, "minute": 4, "second": 45}
